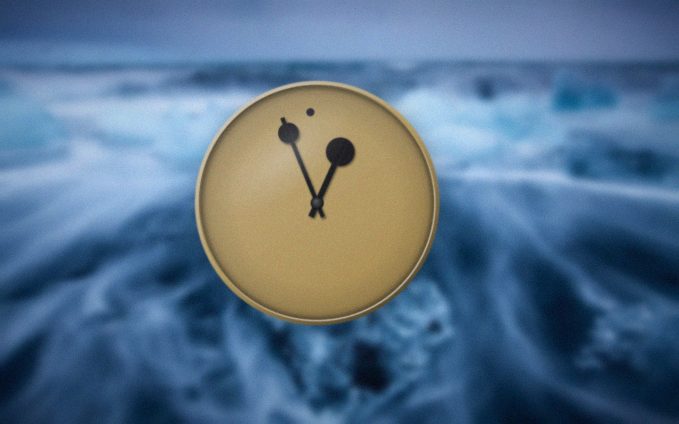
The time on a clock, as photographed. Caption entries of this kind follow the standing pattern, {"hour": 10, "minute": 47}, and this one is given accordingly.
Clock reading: {"hour": 12, "minute": 57}
